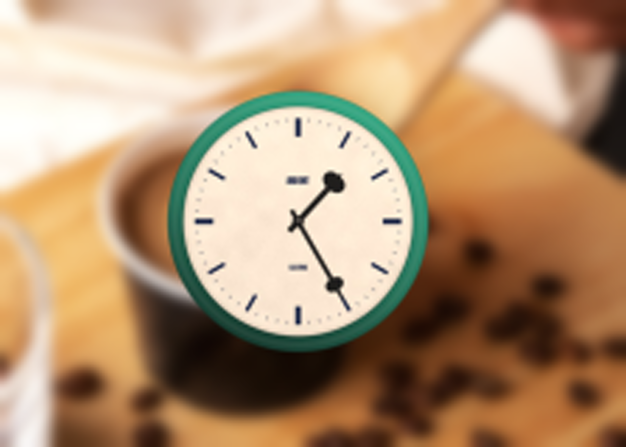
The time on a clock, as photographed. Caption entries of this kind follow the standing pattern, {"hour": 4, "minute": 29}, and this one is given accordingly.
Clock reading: {"hour": 1, "minute": 25}
